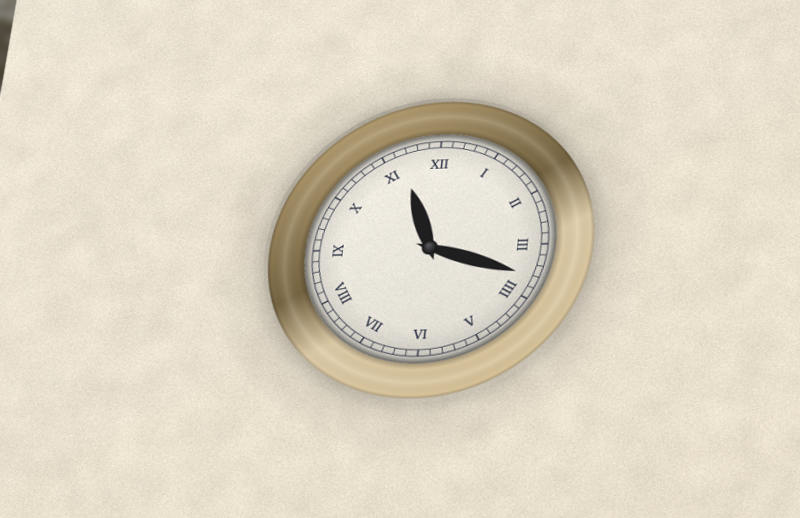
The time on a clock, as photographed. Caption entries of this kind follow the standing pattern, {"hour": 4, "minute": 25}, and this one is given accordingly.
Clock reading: {"hour": 11, "minute": 18}
